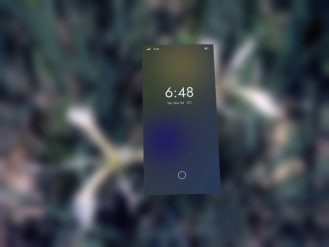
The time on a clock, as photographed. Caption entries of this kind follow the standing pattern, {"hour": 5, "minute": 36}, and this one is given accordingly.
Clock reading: {"hour": 6, "minute": 48}
